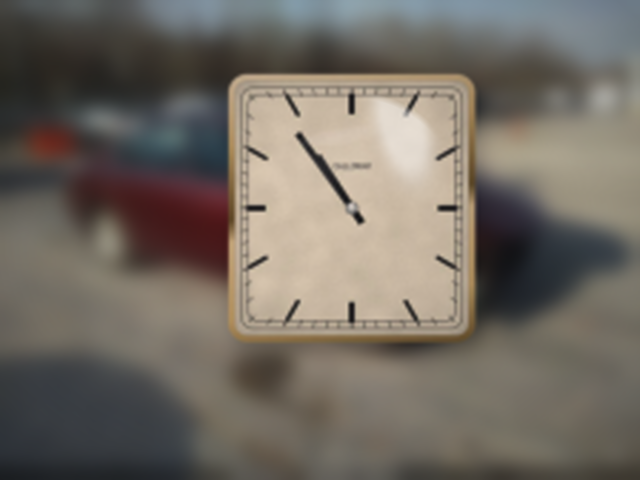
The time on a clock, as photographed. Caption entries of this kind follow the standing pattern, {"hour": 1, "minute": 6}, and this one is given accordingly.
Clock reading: {"hour": 10, "minute": 54}
